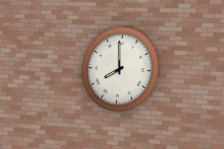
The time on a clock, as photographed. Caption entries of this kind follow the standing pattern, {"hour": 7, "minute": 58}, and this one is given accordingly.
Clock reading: {"hour": 7, "minute": 59}
